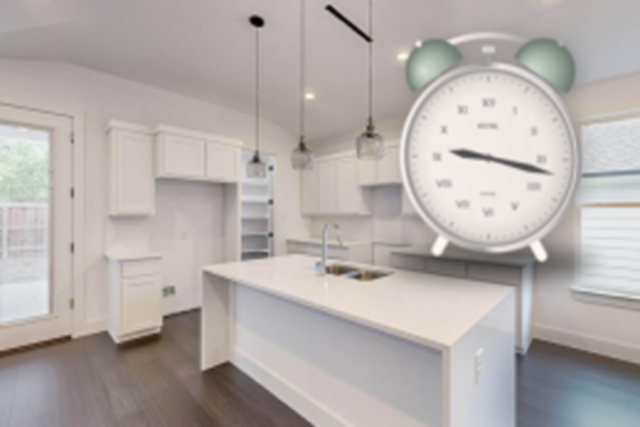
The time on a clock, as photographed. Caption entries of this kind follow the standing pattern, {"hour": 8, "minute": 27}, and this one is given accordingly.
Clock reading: {"hour": 9, "minute": 17}
